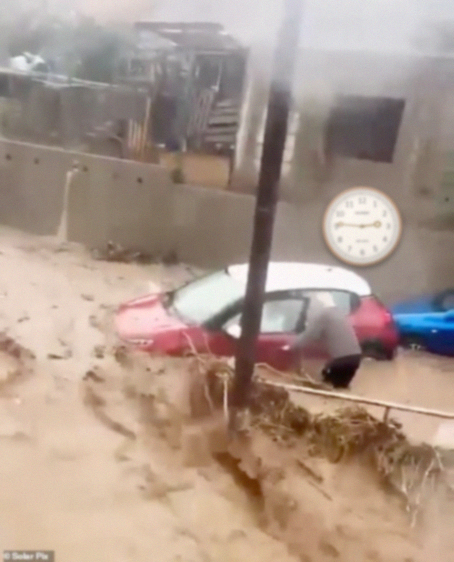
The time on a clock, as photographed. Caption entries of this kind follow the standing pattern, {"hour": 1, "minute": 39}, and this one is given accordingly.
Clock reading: {"hour": 2, "minute": 46}
